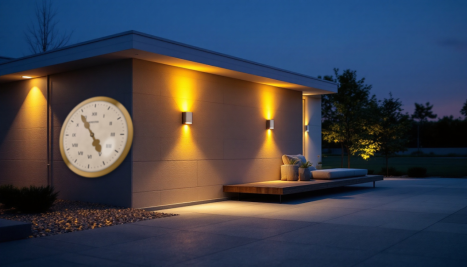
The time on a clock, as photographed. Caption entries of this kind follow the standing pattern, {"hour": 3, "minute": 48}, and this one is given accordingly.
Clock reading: {"hour": 4, "minute": 54}
